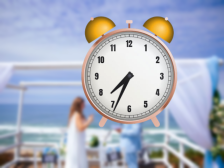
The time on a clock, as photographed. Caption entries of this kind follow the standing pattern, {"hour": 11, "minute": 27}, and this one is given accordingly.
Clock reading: {"hour": 7, "minute": 34}
